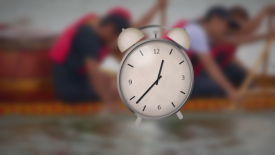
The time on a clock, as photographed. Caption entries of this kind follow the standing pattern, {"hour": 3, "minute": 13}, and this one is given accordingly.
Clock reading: {"hour": 12, "minute": 38}
